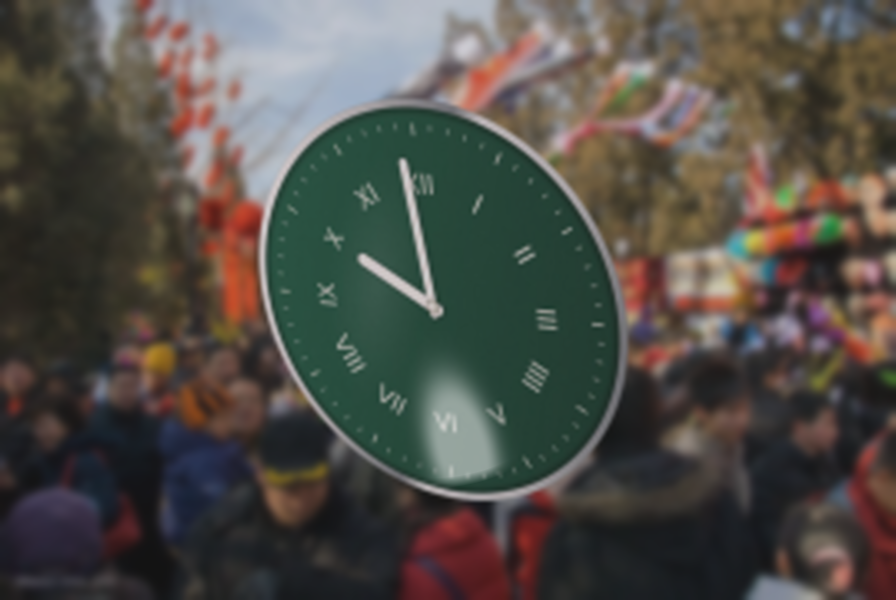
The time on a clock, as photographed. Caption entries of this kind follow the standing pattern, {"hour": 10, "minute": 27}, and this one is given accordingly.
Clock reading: {"hour": 9, "minute": 59}
